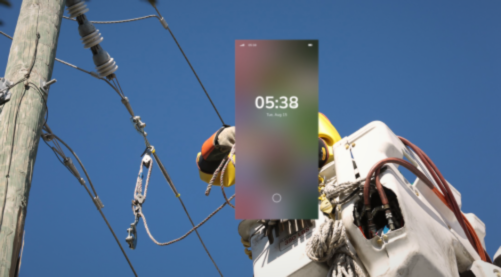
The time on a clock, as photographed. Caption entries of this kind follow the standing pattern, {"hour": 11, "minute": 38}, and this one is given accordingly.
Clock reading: {"hour": 5, "minute": 38}
